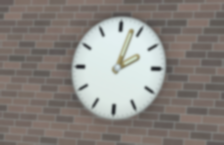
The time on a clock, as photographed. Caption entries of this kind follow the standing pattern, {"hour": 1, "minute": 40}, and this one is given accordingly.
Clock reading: {"hour": 2, "minute": 3}
